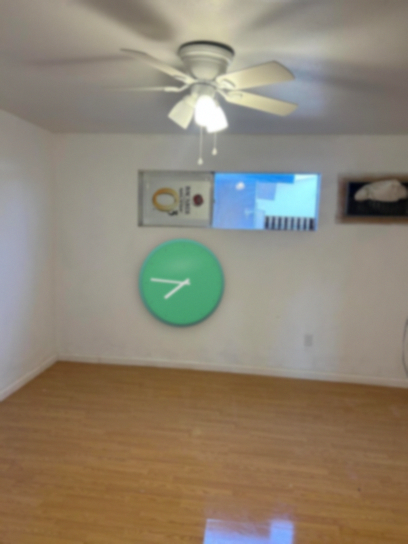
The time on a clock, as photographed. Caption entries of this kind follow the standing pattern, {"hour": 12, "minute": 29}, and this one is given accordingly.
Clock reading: {"hour": 7, "minute": 46}
